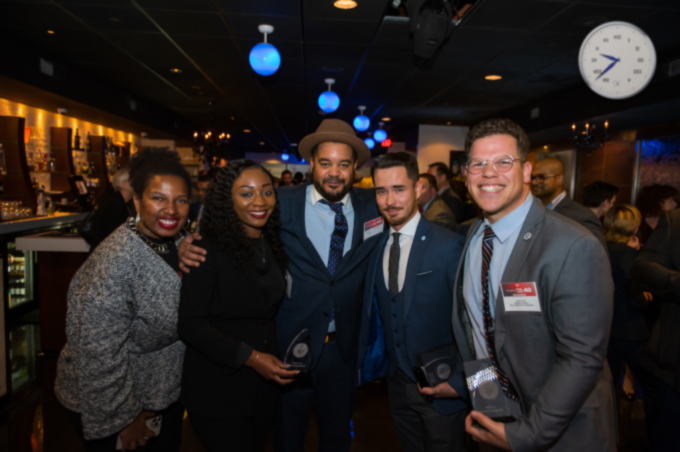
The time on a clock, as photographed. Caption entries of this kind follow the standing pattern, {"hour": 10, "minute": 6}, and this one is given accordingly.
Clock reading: {"hour": 9, "minute": 38}
